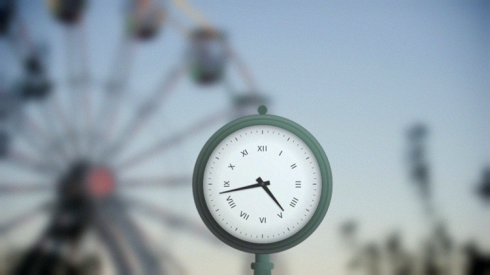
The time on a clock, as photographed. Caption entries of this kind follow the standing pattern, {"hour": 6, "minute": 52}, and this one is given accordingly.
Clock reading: {"hour": 4, "minute": 43}
